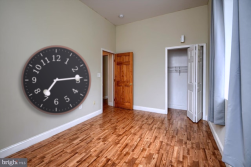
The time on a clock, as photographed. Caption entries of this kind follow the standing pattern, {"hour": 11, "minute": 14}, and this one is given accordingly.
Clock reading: {"hour": 7, "minute": 14}
